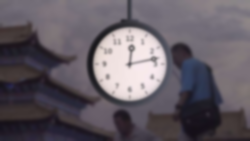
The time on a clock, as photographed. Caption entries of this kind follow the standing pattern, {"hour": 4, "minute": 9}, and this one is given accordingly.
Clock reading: {"hour": 12, "minute": 13}
